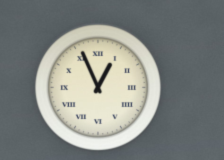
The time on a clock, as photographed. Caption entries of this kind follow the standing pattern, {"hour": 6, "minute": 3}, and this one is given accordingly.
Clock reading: {"hour": 12, "minute": 56}
